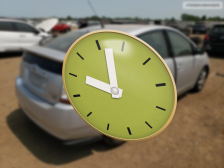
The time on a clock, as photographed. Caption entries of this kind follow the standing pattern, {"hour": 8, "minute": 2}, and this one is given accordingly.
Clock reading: {"hour": 10, "minute": 2}
